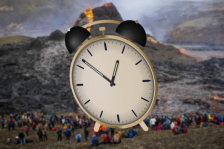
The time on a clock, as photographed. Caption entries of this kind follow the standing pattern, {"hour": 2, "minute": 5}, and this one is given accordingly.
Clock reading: {"hour": 12, "minute": 52}
